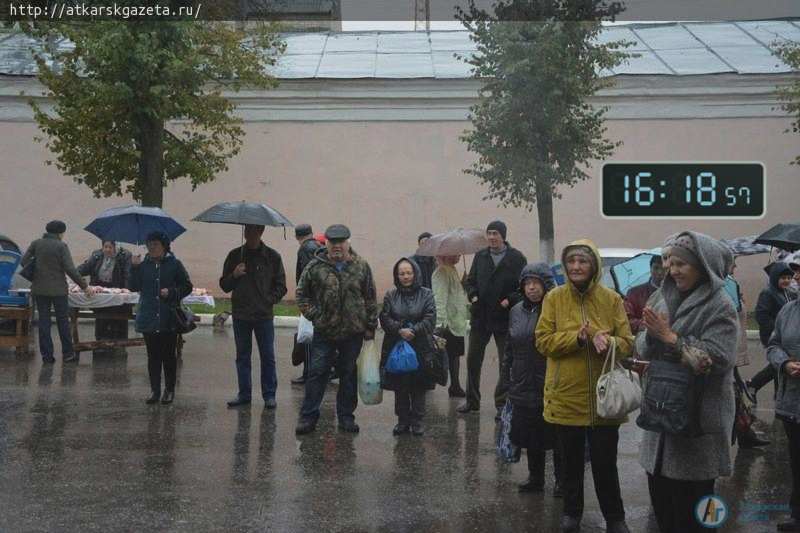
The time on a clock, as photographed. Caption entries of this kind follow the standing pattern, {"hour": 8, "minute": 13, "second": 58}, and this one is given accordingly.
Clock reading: {"hour": 16, "minute": 18, "second": 57}
